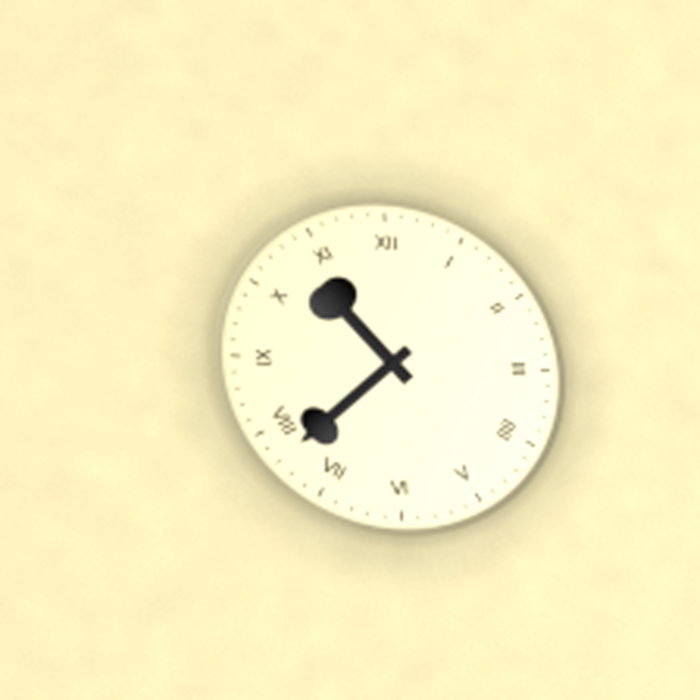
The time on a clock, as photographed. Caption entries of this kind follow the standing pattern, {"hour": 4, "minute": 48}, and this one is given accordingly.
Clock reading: {"hour": 10, "minute": 38}
